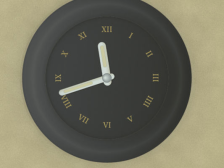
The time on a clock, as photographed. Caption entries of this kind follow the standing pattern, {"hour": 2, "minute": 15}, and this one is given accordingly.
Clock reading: {"hour": 11, "minute": 42}
